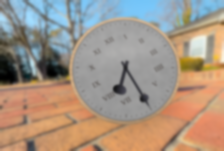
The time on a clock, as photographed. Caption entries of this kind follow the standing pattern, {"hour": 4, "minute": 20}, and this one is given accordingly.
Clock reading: {"hour": 7, "minute": 30}
